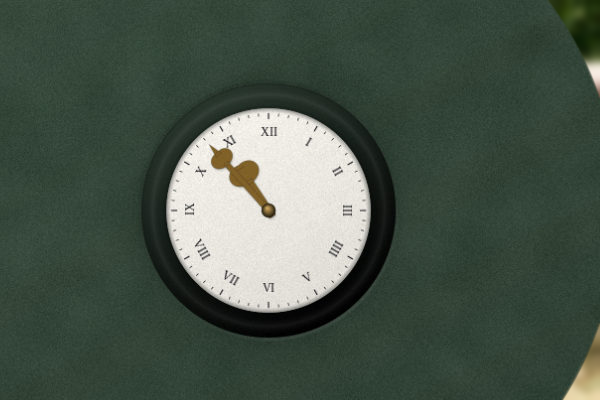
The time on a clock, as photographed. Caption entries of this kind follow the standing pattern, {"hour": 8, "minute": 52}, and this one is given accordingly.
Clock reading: {"hour": 10, "minute": 53}
